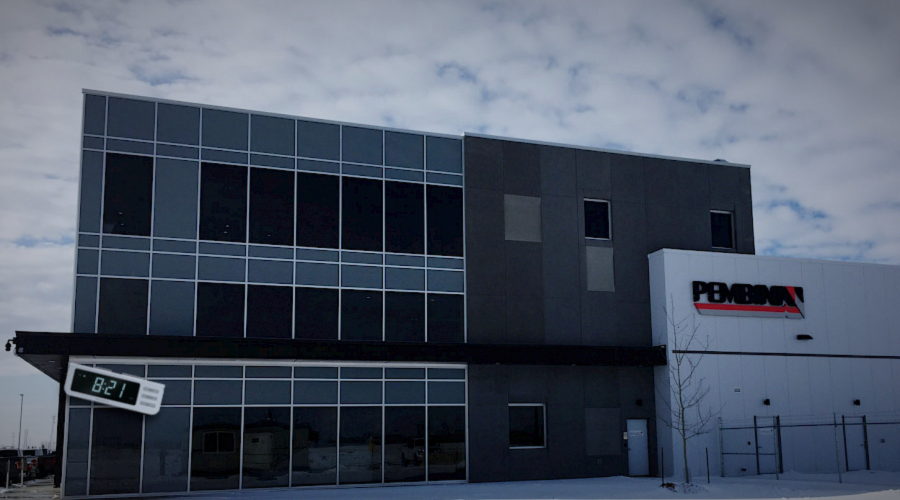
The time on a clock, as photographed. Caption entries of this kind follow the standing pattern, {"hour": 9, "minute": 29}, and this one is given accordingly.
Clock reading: {"hour": 8, "minute": 21}
